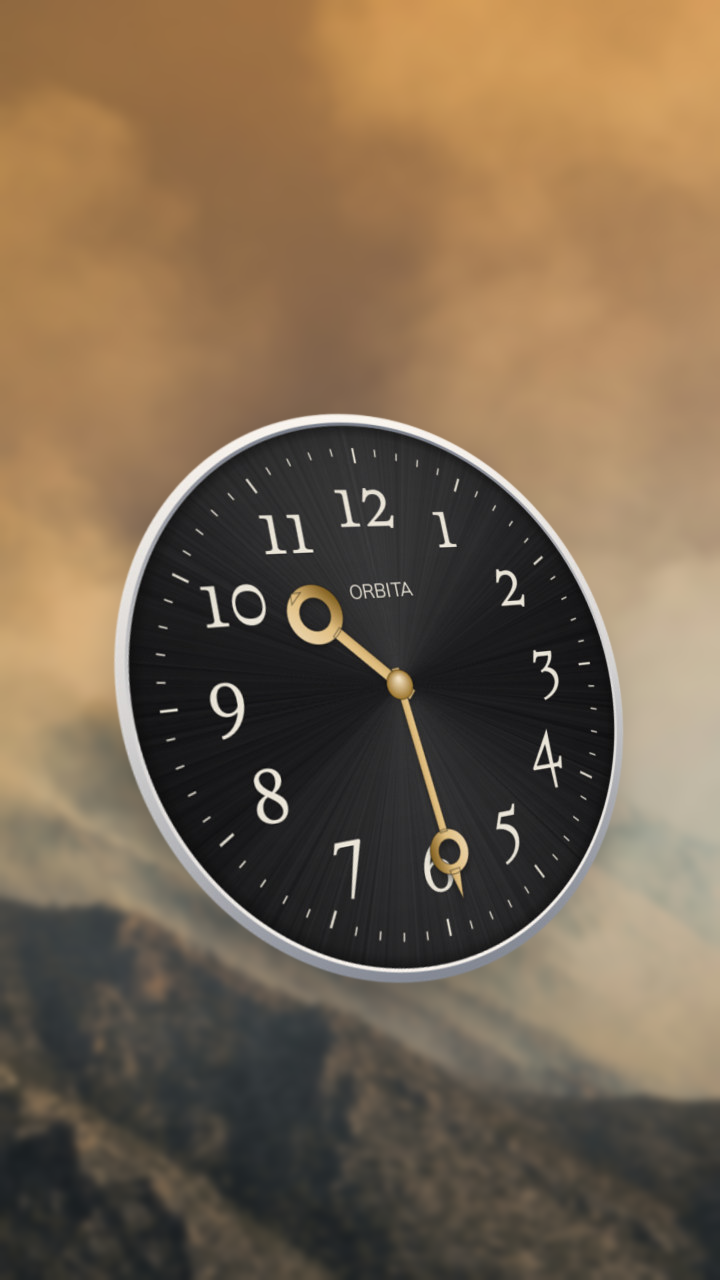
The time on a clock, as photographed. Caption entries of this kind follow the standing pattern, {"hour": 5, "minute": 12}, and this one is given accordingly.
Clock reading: {"hour": 10, "minute": 29}
